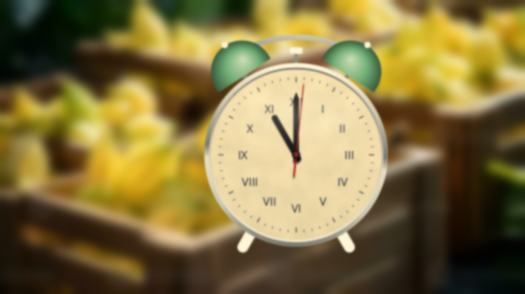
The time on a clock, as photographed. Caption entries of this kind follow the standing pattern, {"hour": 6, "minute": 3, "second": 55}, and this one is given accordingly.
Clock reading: {"hour": 11, "minute": 0, "second": 1}
